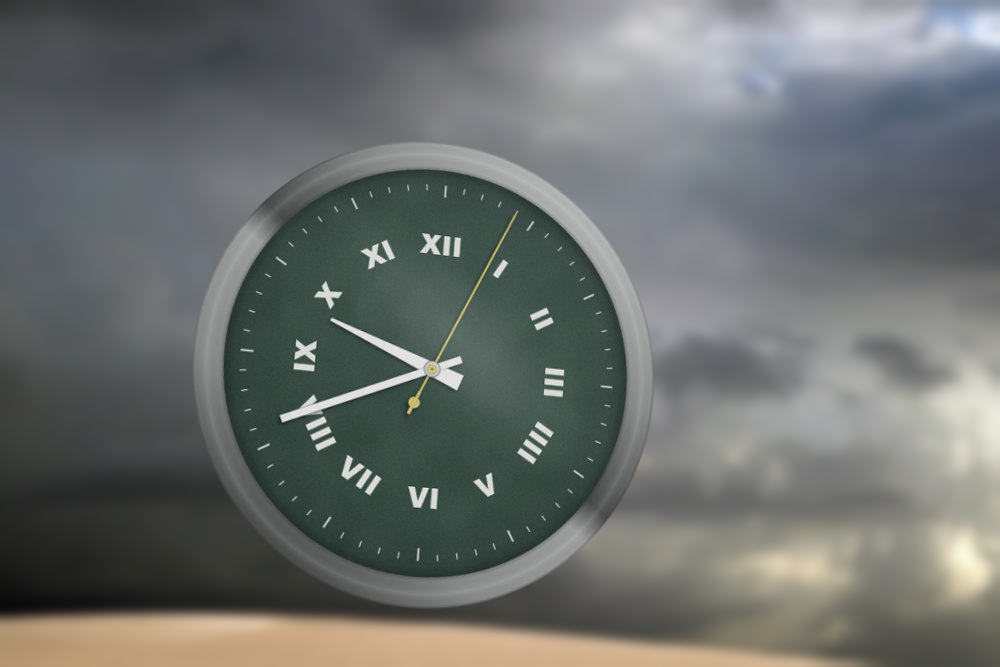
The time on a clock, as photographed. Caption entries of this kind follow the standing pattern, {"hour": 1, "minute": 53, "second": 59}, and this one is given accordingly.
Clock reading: {"hour": 9, "minute": 41, "second": 4}
